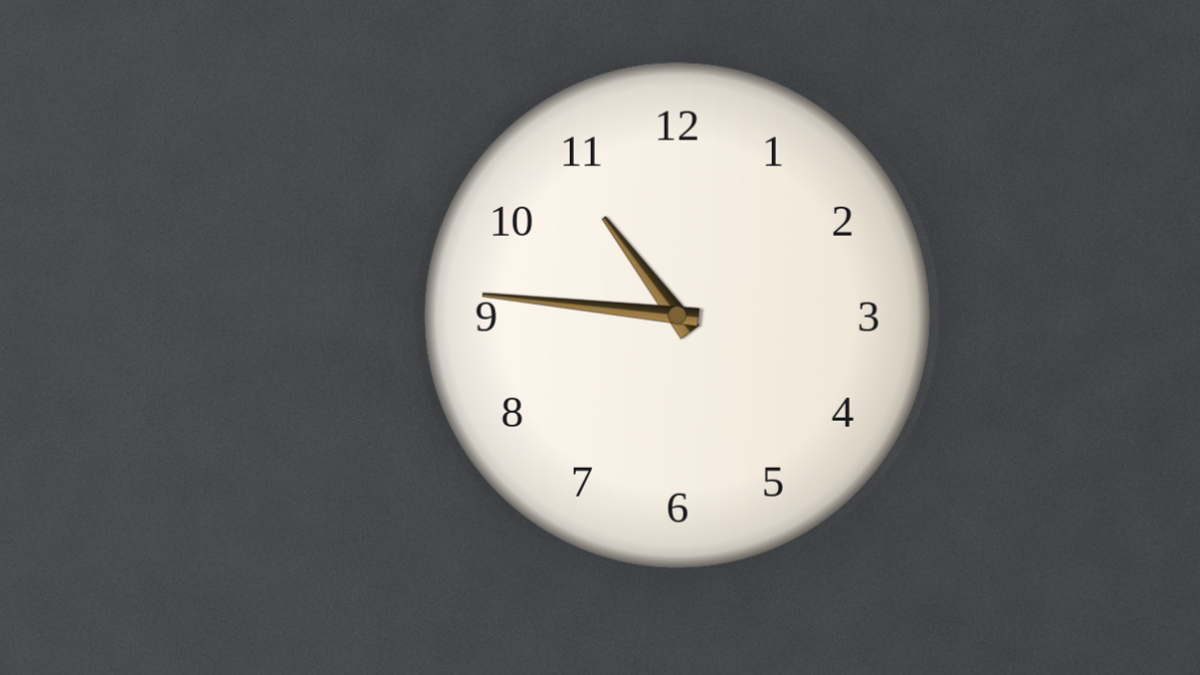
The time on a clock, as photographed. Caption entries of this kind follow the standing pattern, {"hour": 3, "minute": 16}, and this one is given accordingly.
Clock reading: {"hour": 10, "minute": 46}
